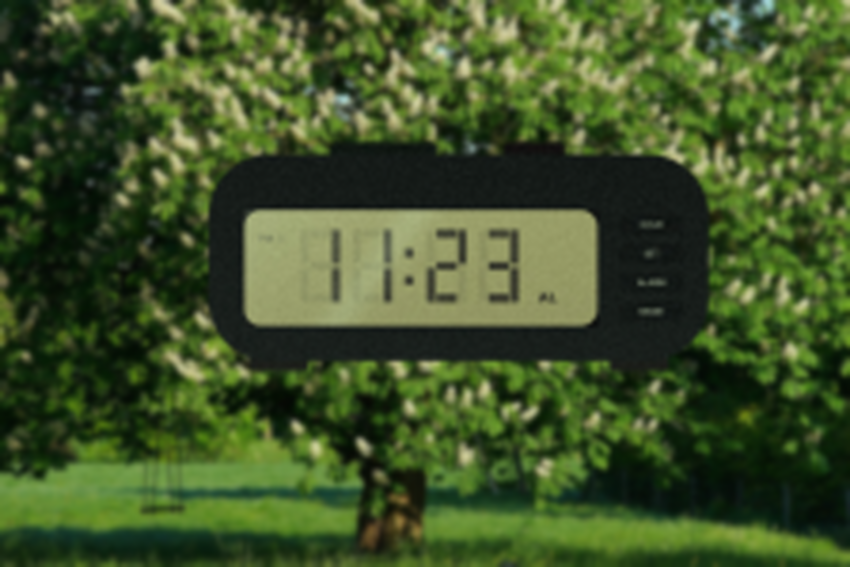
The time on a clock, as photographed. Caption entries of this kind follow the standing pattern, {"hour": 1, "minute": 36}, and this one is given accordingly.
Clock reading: {"hour": 11, "minute": 23}
